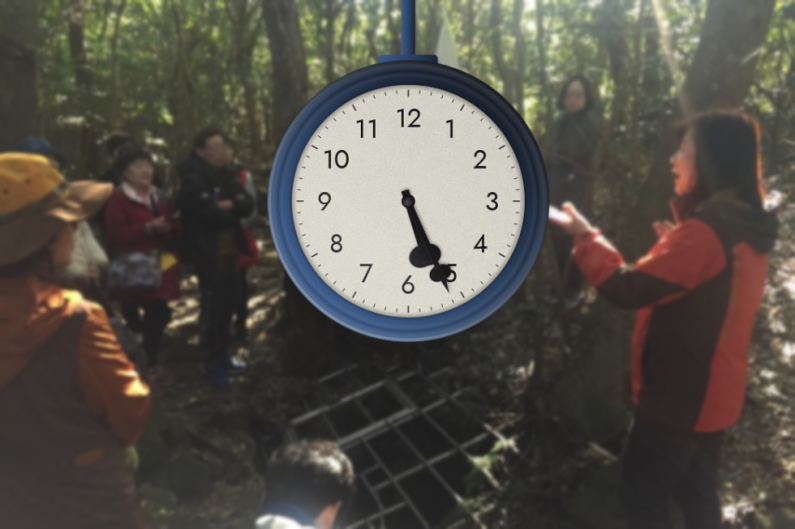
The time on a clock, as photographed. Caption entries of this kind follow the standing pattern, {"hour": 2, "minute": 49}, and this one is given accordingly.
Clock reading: {"hour": 5, "minute": 26}
